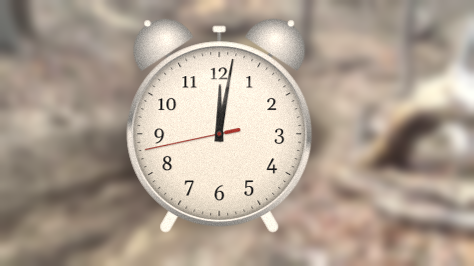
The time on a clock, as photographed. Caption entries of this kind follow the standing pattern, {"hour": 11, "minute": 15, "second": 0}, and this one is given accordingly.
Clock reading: {"hour": 12, "minute": 1, "second": 43}
